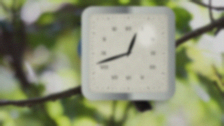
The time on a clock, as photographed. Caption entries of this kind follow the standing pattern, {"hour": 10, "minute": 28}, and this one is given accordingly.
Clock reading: {"hour": 12, "minute": 42}
